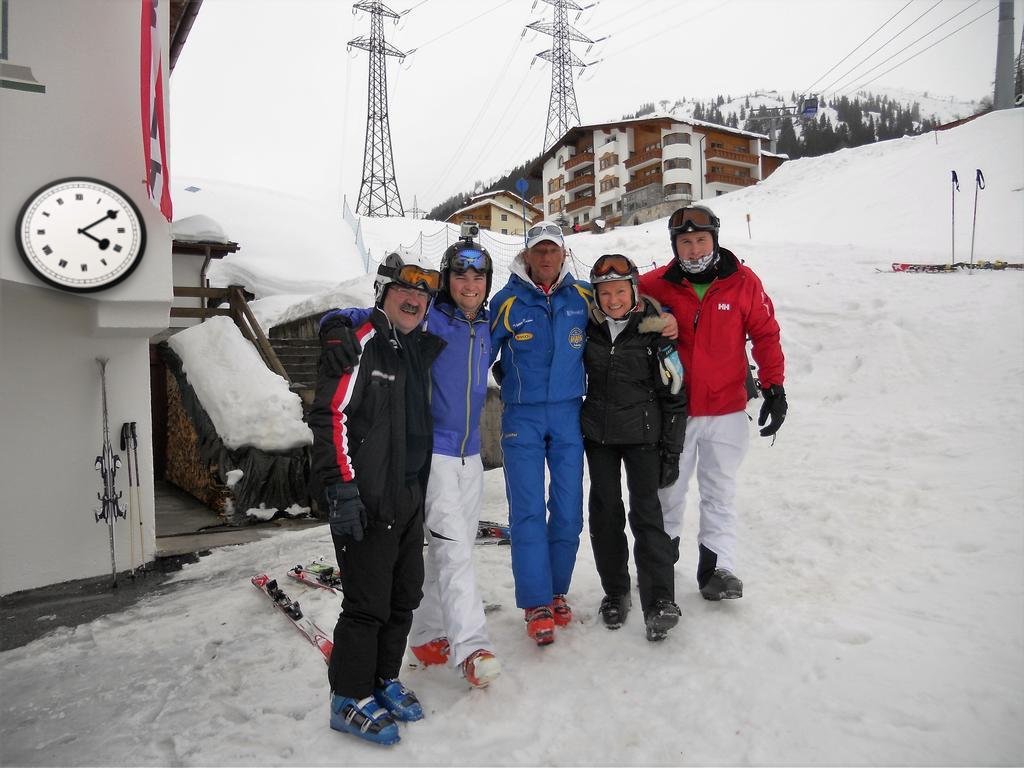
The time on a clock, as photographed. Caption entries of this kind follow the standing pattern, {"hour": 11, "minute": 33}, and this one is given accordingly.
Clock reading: {"hour": 4, "minute": 10}
